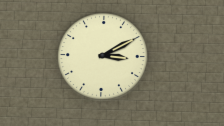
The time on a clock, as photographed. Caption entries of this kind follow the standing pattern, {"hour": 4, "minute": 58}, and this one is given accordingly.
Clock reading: {"hour": 3, "minute": 10}
